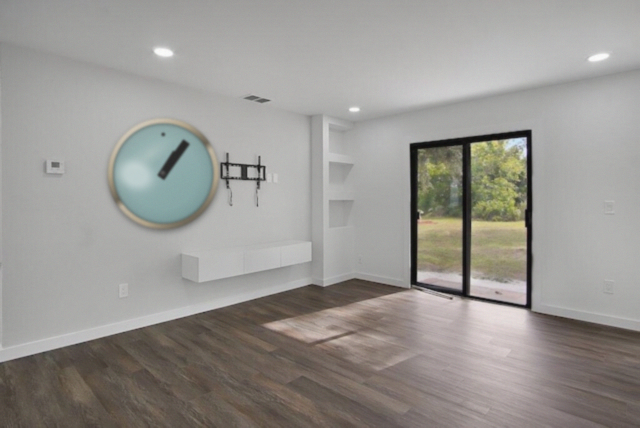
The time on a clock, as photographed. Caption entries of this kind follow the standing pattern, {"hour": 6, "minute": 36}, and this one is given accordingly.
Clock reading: {"hour": 1, "minute": 6}
